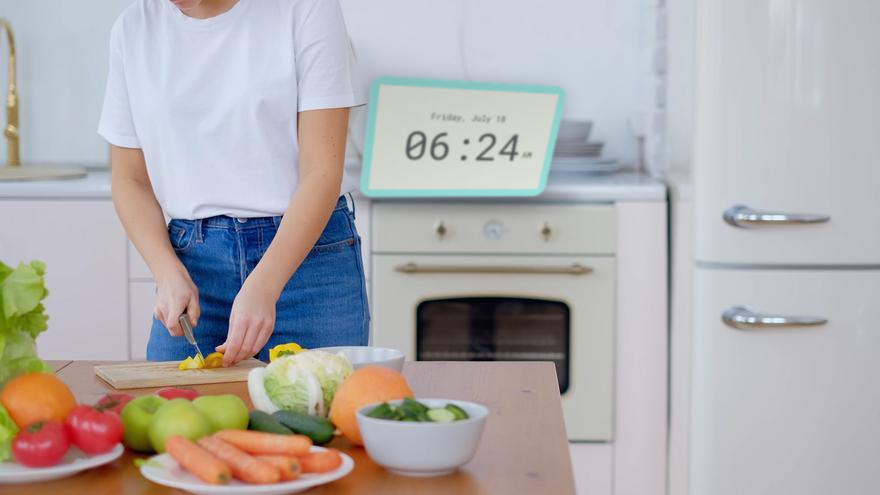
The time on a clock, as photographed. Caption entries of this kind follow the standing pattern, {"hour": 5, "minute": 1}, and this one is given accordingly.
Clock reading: {"hour": 6, "minute": 24}
